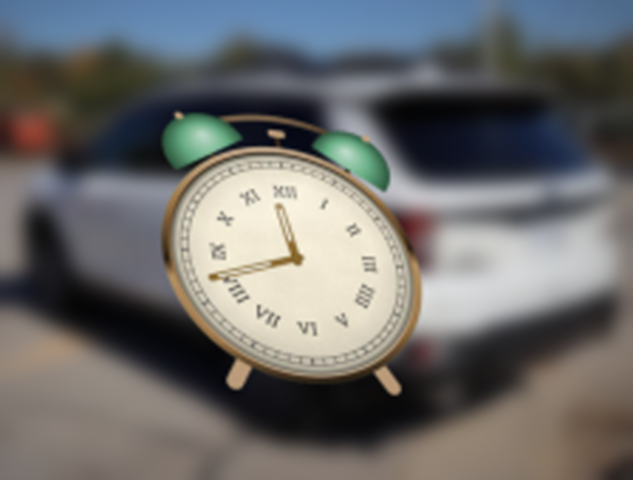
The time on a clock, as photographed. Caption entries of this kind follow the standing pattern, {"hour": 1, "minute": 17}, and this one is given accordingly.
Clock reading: {"hour": 11, "minute": 42}
